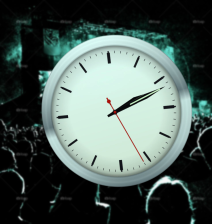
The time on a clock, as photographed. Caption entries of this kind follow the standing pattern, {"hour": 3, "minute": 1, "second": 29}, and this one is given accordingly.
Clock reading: {"hour": 2, "minute": 11, "second": 26}
